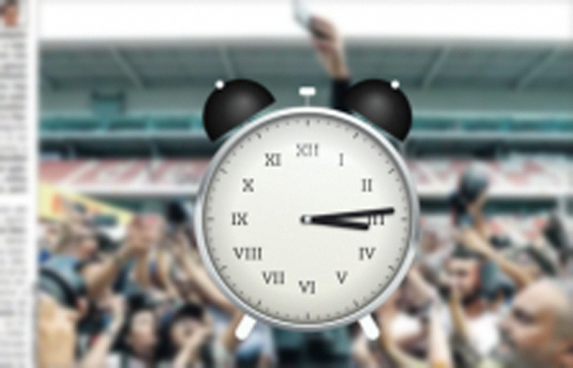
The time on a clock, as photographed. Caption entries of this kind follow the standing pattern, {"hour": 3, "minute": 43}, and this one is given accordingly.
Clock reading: {"hour": 3, "minute": 14}
